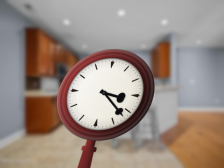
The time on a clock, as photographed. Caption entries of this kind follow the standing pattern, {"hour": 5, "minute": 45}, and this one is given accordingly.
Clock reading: {"hour": 3, "minute": 22}
